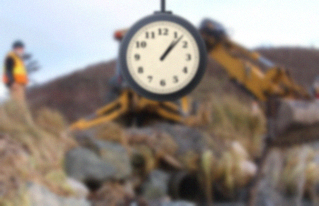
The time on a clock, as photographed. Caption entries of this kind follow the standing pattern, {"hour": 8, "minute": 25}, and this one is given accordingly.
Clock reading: {"hour": 1, "minute": 7}
